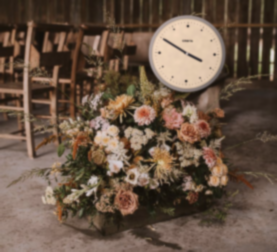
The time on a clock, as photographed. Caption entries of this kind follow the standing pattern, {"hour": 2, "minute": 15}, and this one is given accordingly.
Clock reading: {"hour": 3, "minute": 50}
